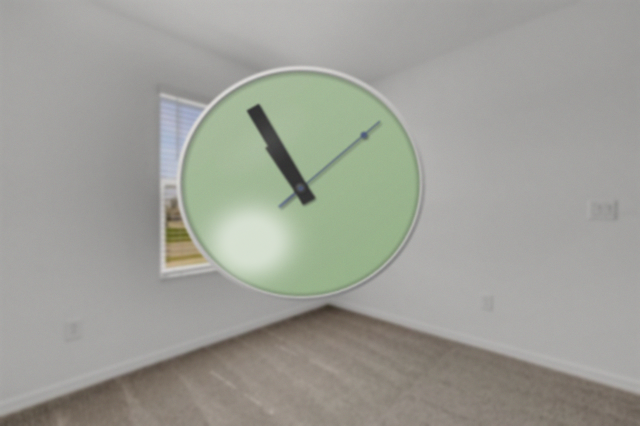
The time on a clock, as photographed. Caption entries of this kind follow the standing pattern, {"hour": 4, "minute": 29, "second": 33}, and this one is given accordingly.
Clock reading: {"hour": 10, "minute": 55, "second": 8}
